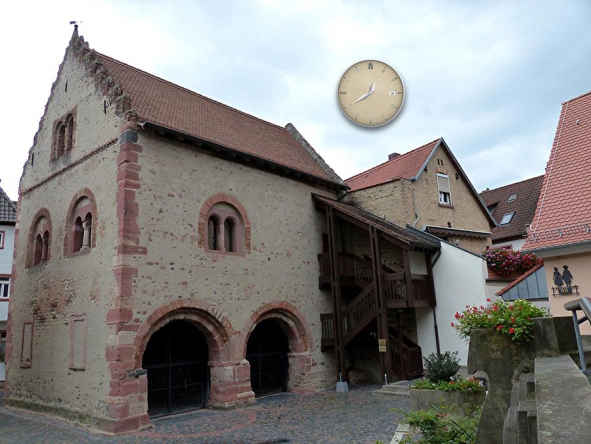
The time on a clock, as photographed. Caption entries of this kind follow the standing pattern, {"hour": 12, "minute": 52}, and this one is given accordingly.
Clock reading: {"hour": 12, "minute": 40}
